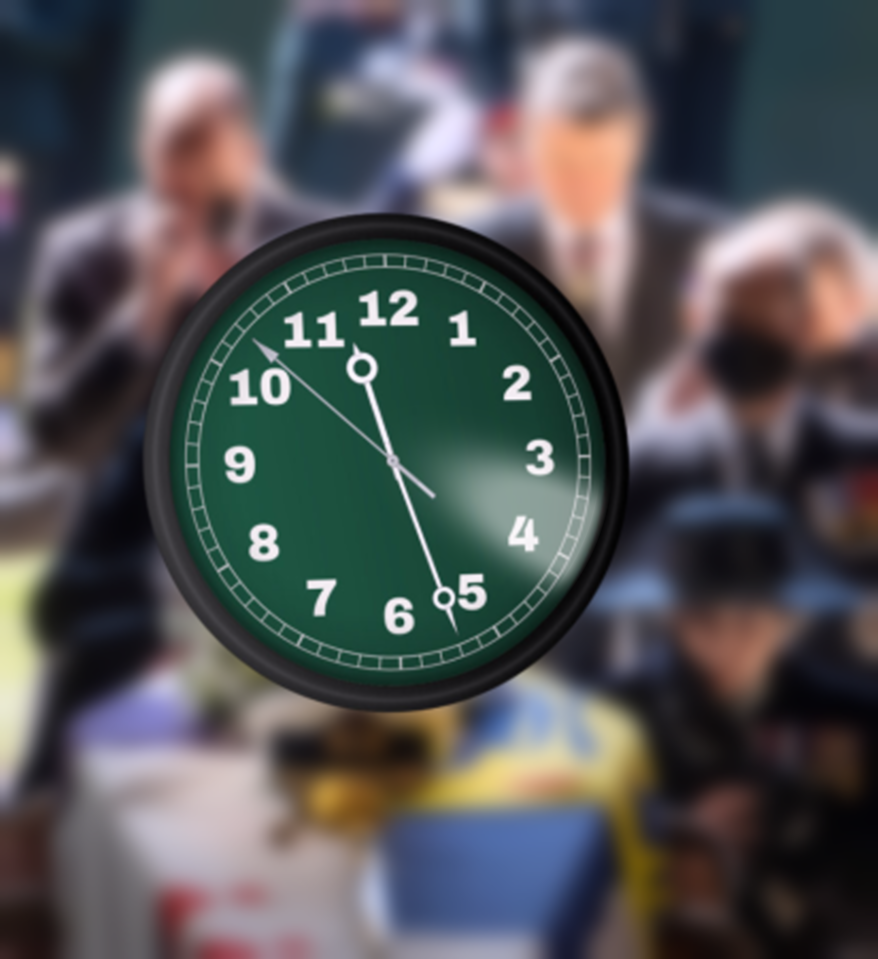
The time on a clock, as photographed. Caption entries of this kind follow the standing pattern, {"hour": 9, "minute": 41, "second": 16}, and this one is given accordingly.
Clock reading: {"hour": 11, "minute": 26, "second": 52}
